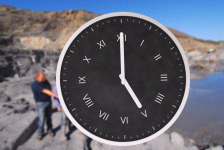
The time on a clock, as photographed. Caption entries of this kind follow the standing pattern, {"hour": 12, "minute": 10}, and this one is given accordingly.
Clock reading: {"hour": 5, "minute": 0}
